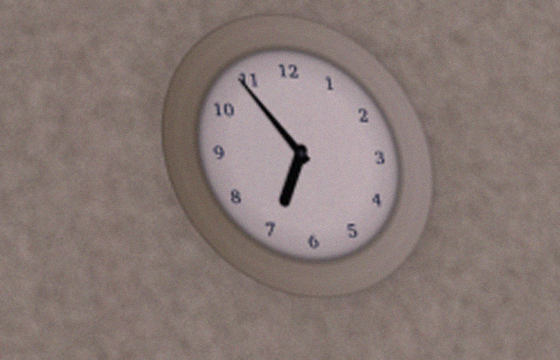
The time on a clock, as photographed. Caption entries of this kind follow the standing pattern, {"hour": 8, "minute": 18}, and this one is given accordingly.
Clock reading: {"hour": 6, "minute": 54}
